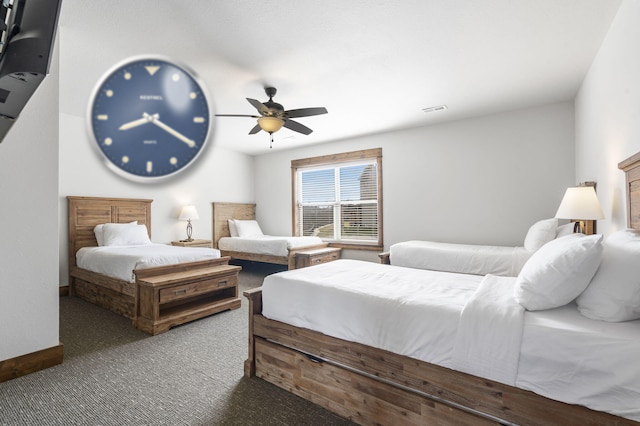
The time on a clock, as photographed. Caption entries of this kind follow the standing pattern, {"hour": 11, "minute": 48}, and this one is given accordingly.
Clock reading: {"hour": 8, "minute": 20}
